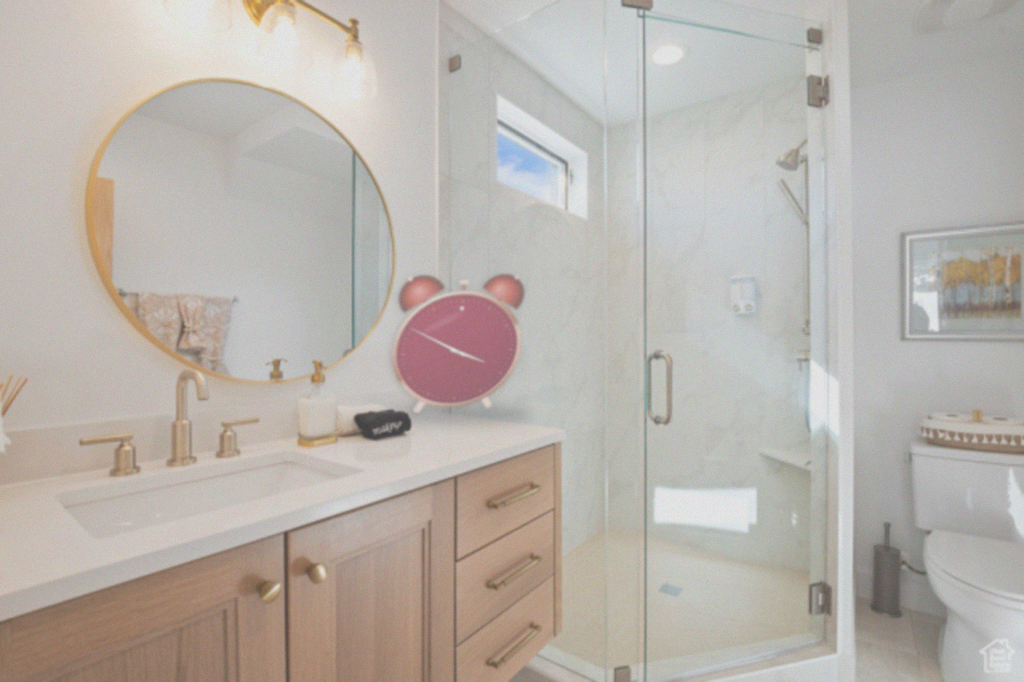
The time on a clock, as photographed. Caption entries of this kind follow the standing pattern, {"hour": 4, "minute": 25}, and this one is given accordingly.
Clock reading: {"hour": 3, "minute": 50}
